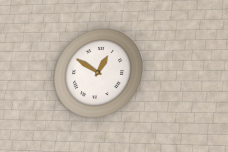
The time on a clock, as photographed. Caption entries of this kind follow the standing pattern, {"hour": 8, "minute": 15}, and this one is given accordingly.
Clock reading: {"hour": 12, "minute": 50}
